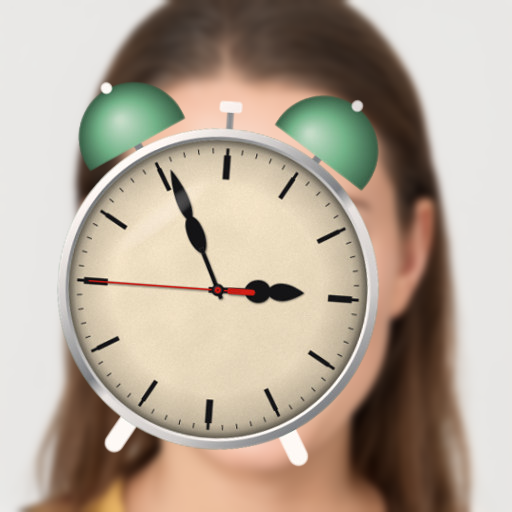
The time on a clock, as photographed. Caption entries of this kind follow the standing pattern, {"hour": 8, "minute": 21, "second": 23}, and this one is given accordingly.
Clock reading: {"hour": 2, "minute": 55, "second": 45}
